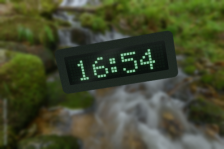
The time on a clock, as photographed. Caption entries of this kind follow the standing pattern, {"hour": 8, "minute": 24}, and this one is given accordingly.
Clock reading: {"hour": 16, "minute": 54}
